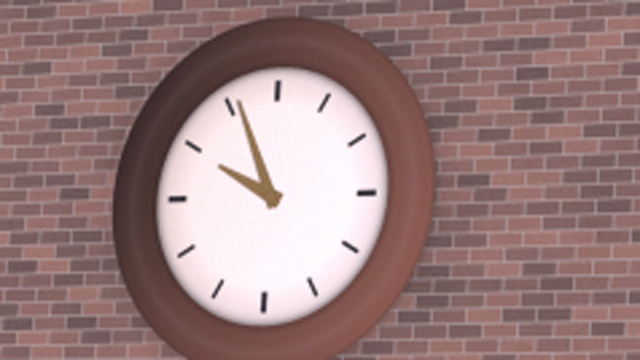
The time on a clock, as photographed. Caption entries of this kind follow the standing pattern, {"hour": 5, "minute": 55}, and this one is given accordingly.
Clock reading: {"hour": 9, "minute": 56}
